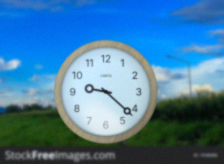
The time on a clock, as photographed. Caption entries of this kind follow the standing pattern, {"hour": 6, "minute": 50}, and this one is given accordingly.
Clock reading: {"hour": 9, "minute": 22}
